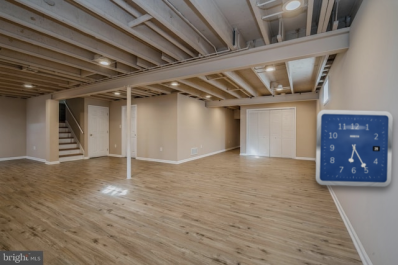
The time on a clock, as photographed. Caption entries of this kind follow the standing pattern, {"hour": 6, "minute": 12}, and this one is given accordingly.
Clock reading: {"hour": 6, "minute": 25}
